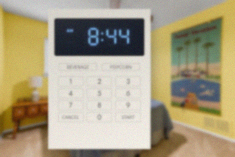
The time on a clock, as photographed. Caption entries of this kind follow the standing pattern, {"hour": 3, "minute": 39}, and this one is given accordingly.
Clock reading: {"hour": 8, "minute": 44}
